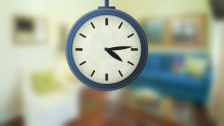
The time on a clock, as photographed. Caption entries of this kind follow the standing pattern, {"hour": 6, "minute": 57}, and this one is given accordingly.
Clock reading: {"hour": 4, "minute": 14}
